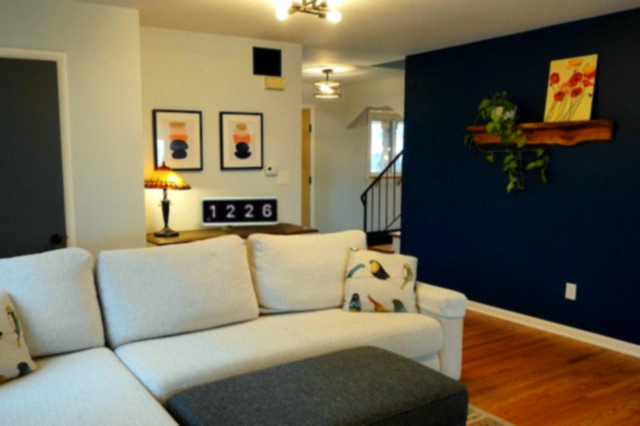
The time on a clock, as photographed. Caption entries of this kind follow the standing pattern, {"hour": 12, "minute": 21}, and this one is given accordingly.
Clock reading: {"hour": 12, "minute": 26}
